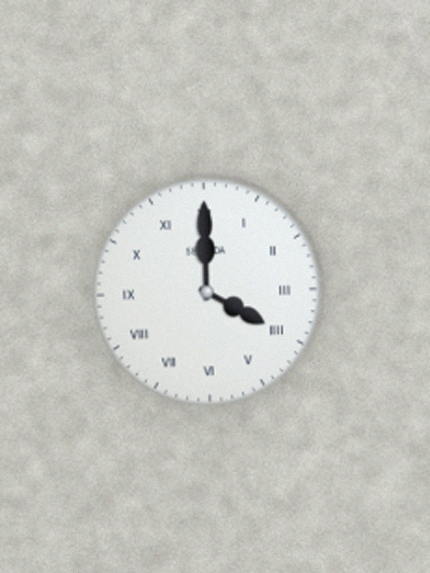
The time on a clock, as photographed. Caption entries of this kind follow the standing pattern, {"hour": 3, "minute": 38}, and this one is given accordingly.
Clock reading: {"hour": 4, "minute": 0}
